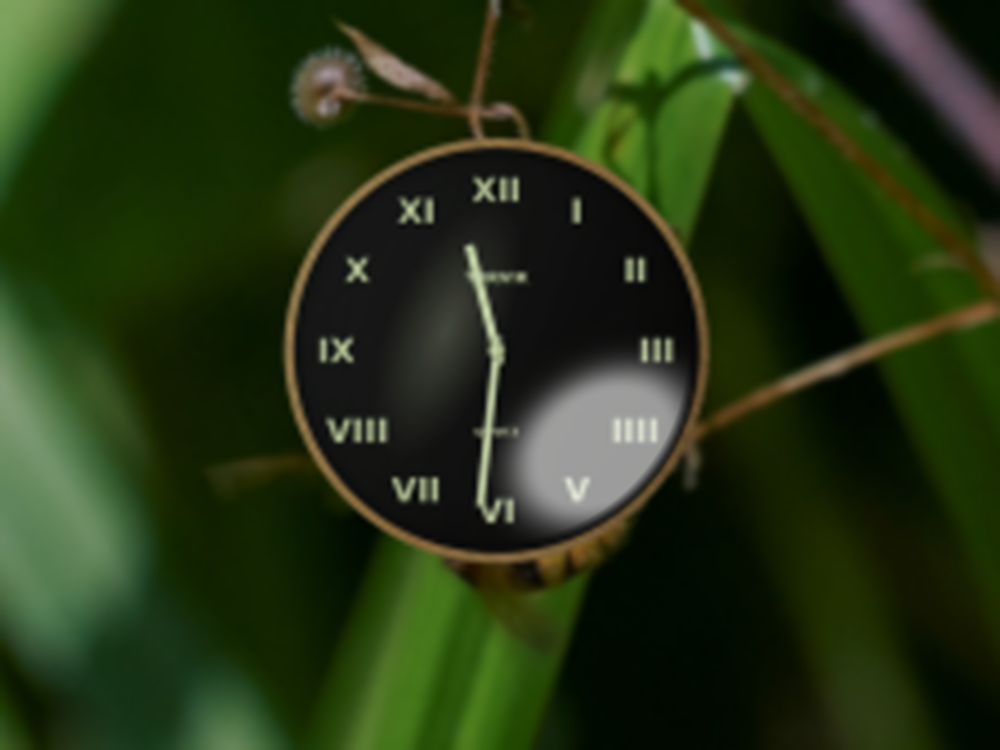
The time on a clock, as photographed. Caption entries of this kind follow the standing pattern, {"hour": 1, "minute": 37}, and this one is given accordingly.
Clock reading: {"hour": 11, "minute": 31}
